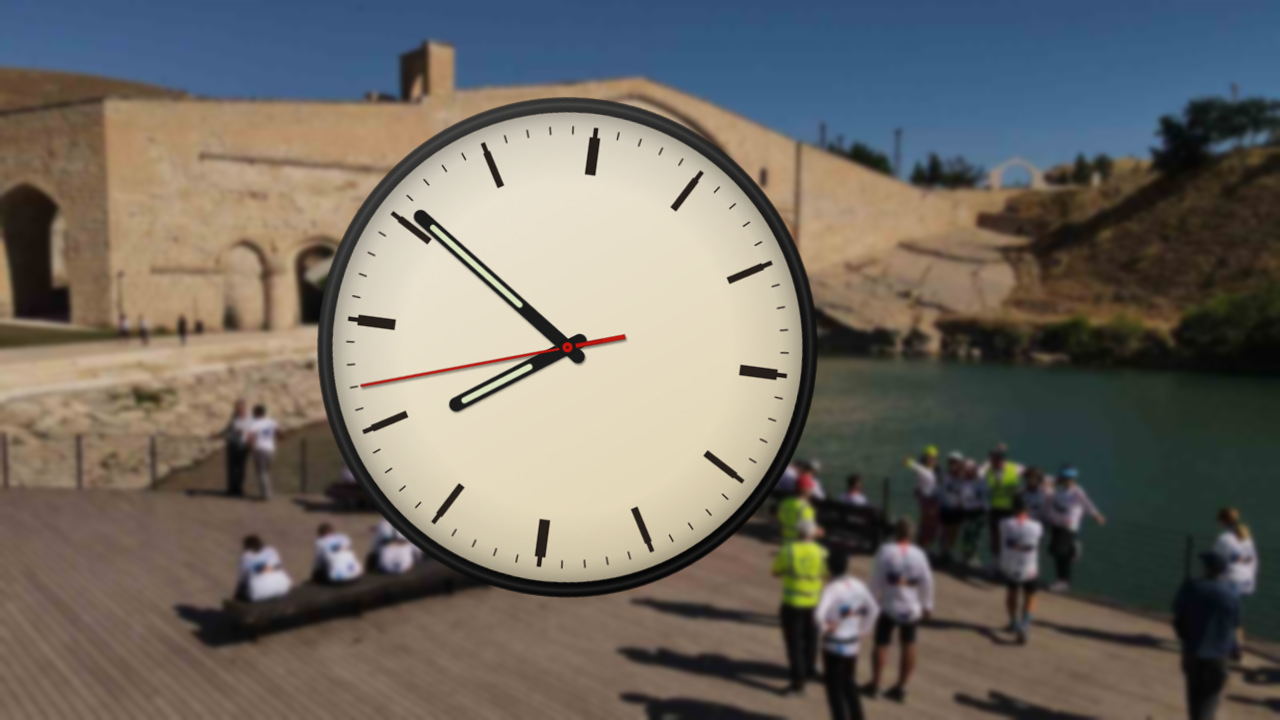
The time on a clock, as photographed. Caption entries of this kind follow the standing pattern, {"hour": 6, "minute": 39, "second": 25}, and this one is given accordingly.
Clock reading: {"hour": 7, "minute": 50, "second": 42}
